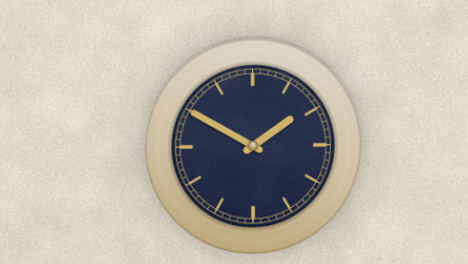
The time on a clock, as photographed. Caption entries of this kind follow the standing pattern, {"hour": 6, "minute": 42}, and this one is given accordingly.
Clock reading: {"hour": 1, "minute": 50}
